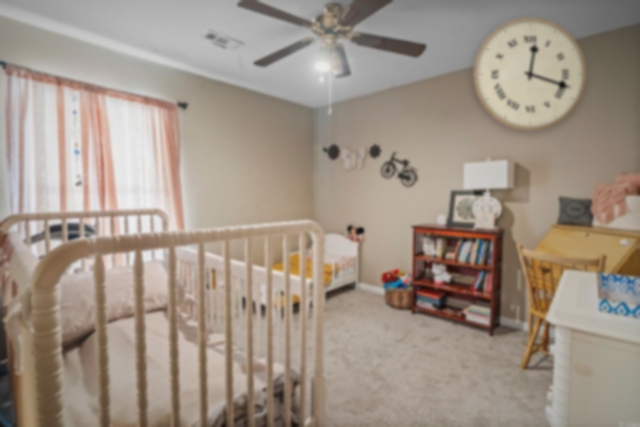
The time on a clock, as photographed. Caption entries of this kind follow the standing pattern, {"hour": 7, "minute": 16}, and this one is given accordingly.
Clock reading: {"hour": 12, "minute": 18}
